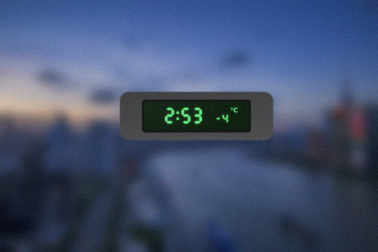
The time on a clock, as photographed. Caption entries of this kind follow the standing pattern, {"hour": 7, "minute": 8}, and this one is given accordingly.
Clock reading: {"hour": 2, "minute": 53}
